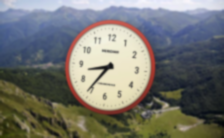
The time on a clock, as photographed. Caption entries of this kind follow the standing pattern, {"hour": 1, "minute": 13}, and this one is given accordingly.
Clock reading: {"hour": 8, "minute": 36}
